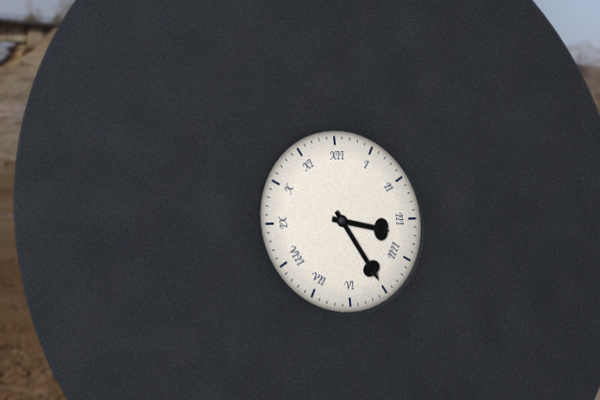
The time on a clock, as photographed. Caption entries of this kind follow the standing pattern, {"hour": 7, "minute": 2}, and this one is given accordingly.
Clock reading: {"hour": 3, "minute": 25}
